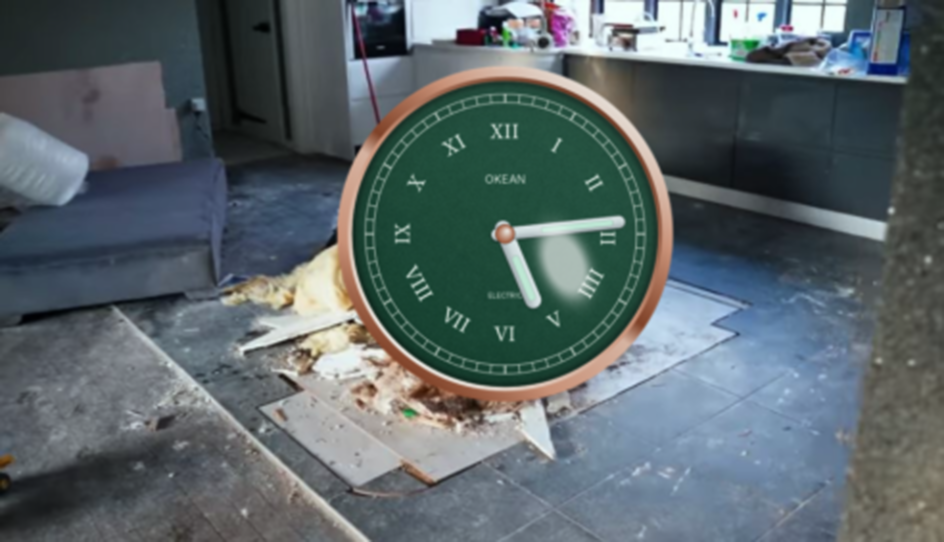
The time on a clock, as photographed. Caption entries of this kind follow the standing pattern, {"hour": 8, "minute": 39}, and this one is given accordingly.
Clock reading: {"hour": 5, "minute": 14}
